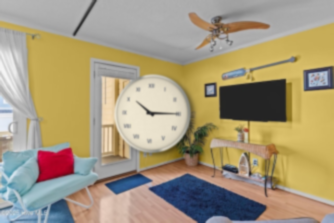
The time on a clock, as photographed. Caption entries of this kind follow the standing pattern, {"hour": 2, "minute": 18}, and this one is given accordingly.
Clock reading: {"hour": 10, "minute": 15}
